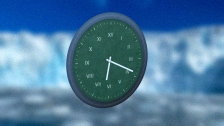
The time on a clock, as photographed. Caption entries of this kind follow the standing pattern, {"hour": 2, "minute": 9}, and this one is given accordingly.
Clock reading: {"hour": 6, "minute": 19}
